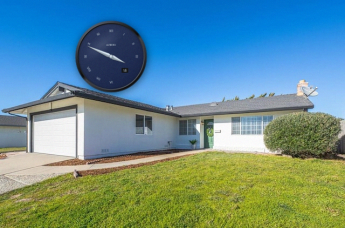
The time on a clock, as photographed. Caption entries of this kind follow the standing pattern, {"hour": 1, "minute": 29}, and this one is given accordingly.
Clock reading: {"hour": 3, "minute": 49}
